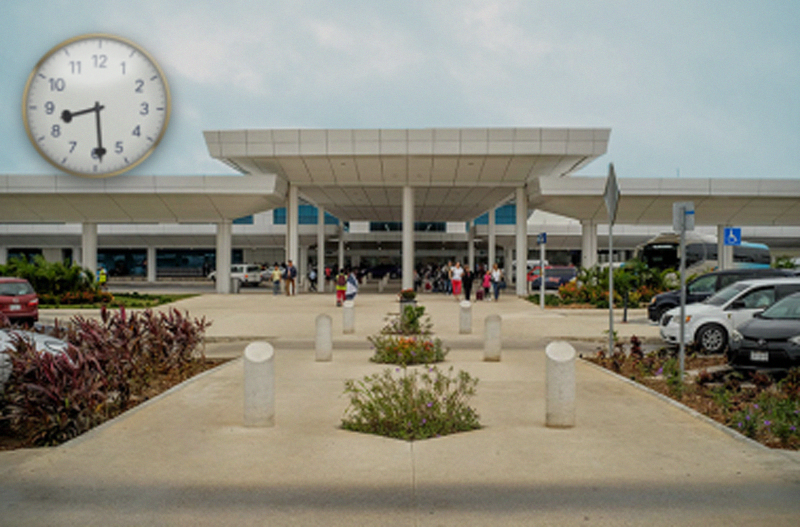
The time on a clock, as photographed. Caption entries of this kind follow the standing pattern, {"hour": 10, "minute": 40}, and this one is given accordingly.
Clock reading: {"hour": 8, "minute": 29}
